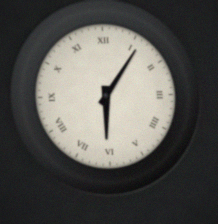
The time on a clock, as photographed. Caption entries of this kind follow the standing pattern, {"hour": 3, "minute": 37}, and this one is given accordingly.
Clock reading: {"hour": 6, "minute": 6}
